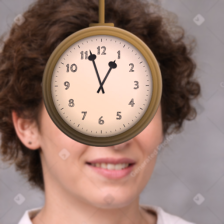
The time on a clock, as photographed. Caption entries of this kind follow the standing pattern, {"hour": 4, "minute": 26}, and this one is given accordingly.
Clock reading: {"hour": 12, "minute": 57}
